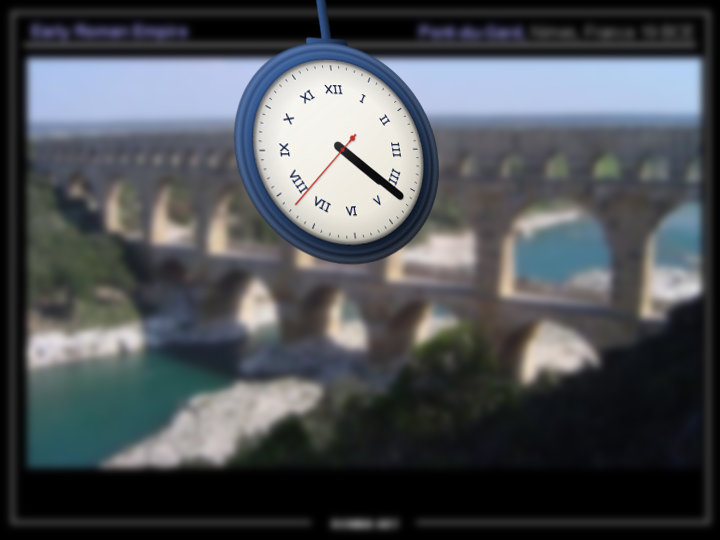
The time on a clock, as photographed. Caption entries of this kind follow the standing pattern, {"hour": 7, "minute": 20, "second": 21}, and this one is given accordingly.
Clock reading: {"hour": 4, "minute": 21, "second": 38}
